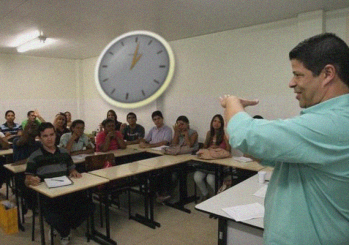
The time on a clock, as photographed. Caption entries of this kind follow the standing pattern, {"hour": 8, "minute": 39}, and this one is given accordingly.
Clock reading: {"hour": 1, "minute": 1}
